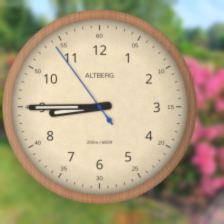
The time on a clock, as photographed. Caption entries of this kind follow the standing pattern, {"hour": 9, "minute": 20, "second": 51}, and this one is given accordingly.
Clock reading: {"hour": 8, "minute": 44, "second": 54}
